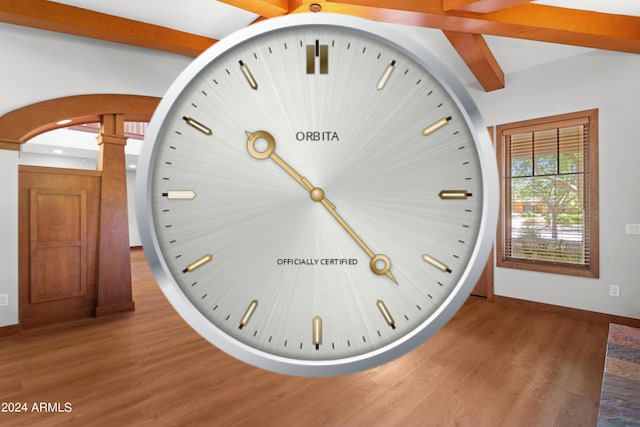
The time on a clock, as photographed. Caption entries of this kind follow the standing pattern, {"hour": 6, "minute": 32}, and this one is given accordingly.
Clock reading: {"hour": 10, "minute": 23}
